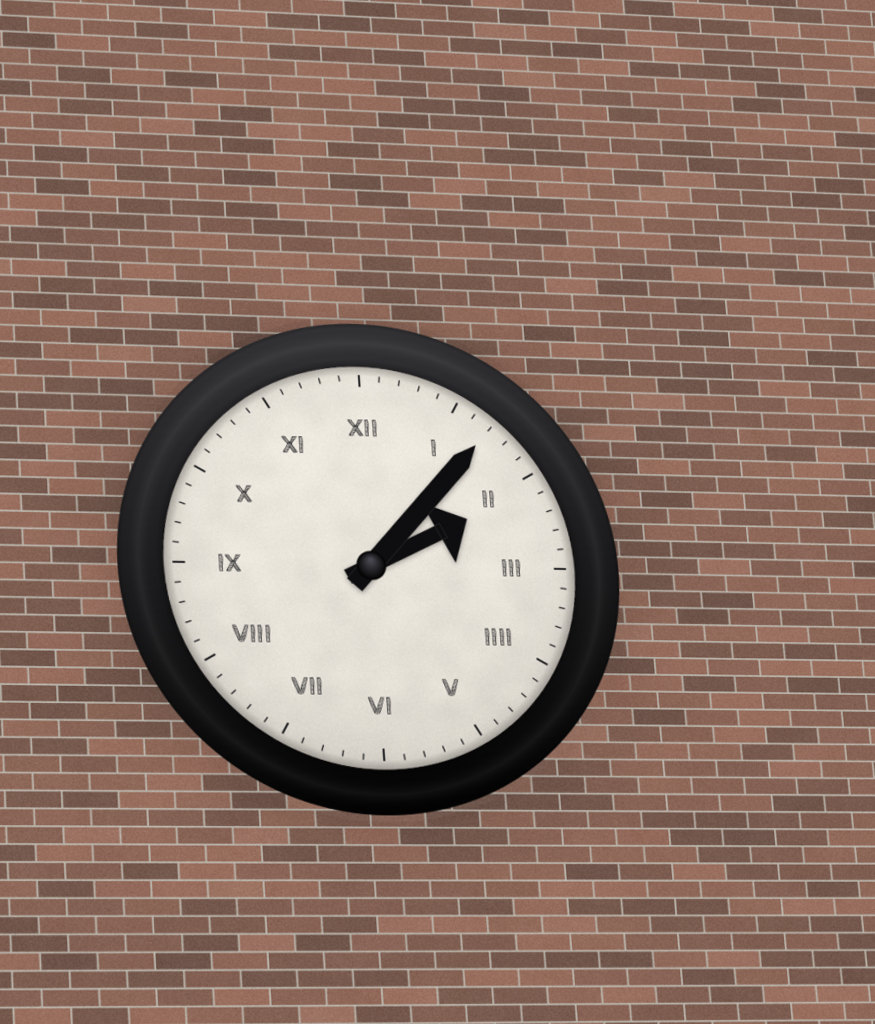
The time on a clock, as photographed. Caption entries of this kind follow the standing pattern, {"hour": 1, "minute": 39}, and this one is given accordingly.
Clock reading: {"hour": 2, "minute": 7}
